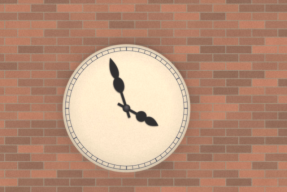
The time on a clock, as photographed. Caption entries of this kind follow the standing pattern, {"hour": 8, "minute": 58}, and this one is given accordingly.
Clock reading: {"hour": 3, "minute": 57}
